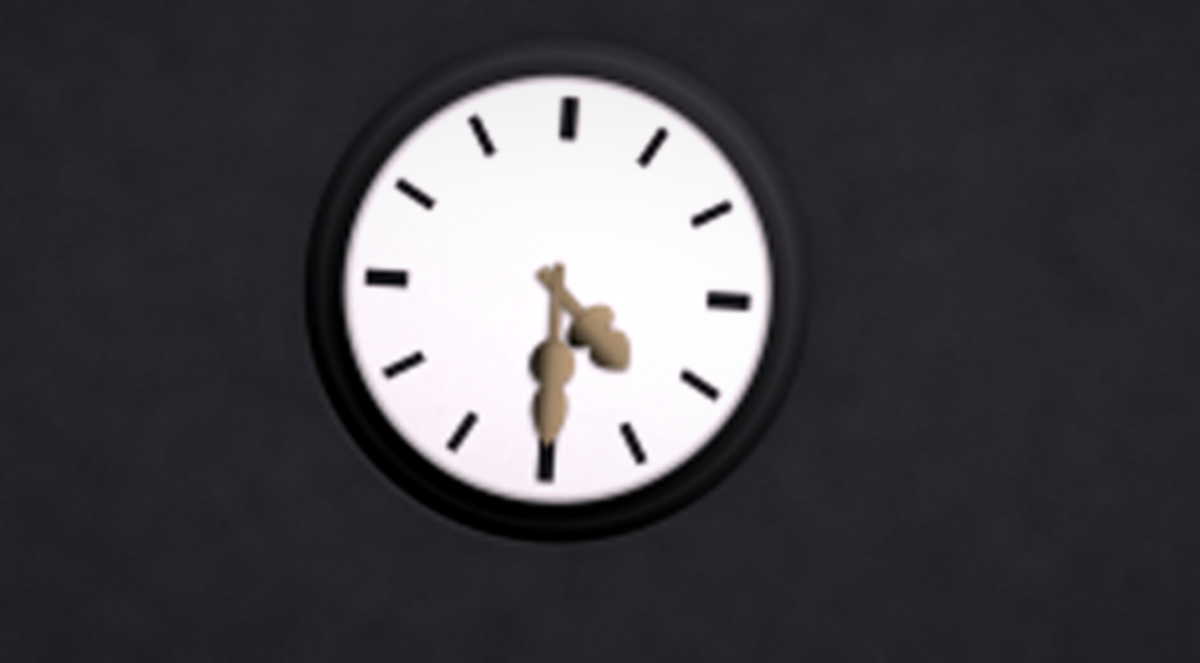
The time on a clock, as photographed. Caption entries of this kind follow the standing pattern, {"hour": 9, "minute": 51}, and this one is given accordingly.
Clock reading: {"hour": 4, "minute": 30}
